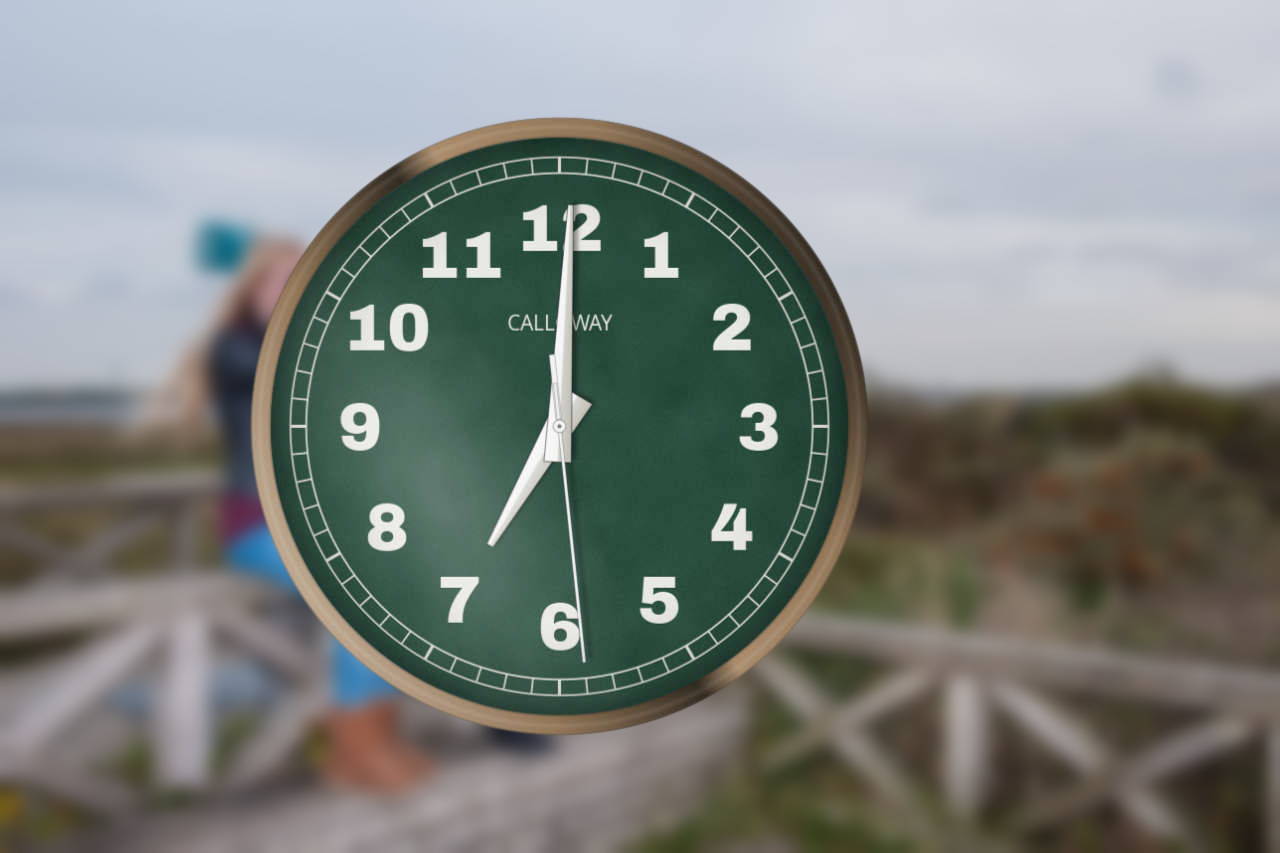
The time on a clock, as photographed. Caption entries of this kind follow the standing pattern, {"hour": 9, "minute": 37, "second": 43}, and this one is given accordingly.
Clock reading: {"hour": 7, "minute": 0, "second": 29}
